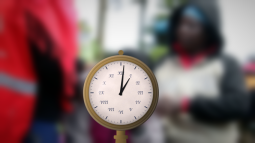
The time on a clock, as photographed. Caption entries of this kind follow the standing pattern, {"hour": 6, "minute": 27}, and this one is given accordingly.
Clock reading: {"hour": 1, "minute": 1}
